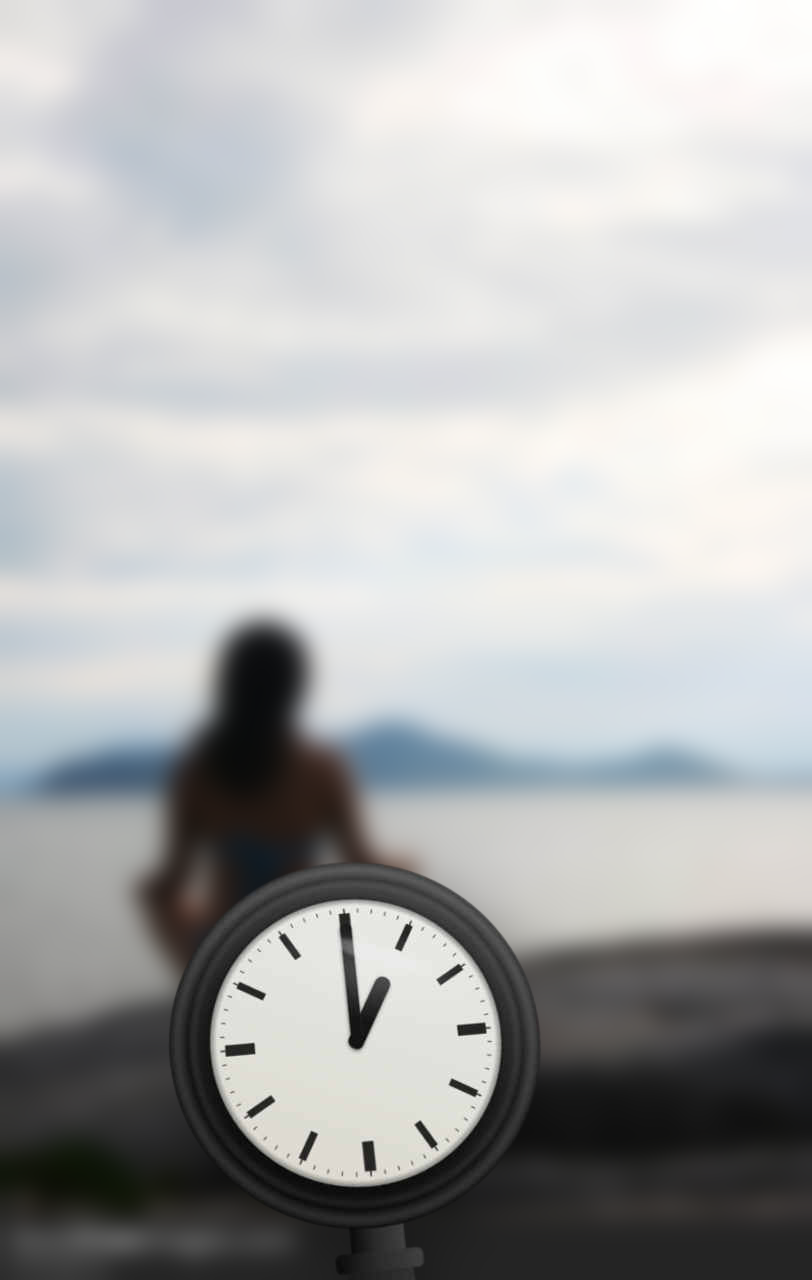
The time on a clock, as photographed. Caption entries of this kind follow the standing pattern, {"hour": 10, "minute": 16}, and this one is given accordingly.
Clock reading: {"hour": 1, "minute": 0}
